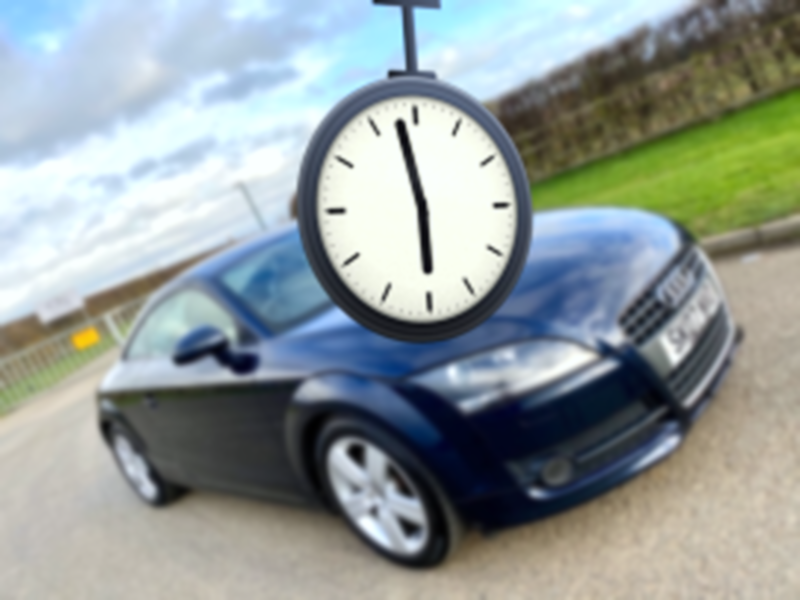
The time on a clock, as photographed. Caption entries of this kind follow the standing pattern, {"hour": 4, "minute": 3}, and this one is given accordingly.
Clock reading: {"hour": 5, "minute": 58}
